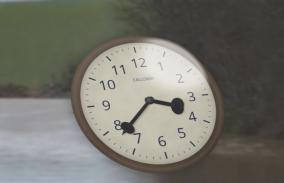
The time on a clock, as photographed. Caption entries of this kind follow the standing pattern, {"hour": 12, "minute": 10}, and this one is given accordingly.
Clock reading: {"hour": 3, "minute": 38}
